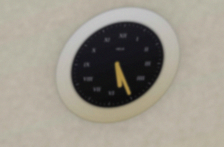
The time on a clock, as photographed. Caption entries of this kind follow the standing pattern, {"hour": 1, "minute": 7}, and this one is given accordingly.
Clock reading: {"hour": 5, "minute": 25}
